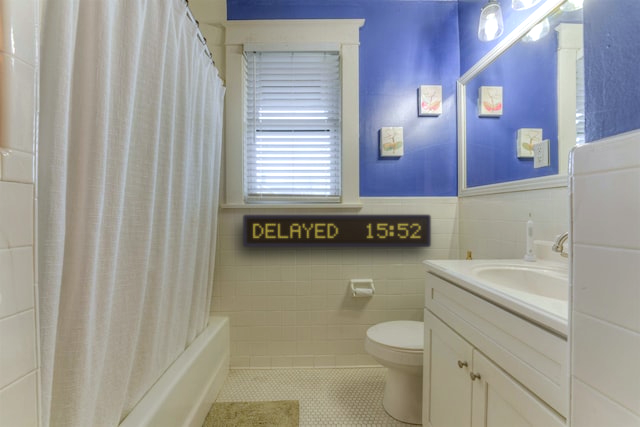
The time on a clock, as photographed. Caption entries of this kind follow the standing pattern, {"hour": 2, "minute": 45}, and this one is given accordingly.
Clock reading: {"hour": 15, "minute": 52}
